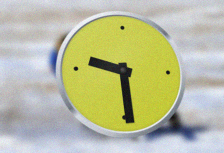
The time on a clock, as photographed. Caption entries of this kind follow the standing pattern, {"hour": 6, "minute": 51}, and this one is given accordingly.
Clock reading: {"hour": 9, "minute": 29}
